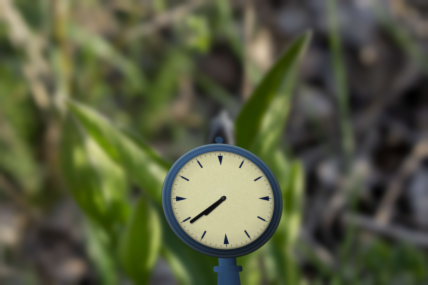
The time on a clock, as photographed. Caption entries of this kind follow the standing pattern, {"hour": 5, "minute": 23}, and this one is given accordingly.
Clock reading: {"hour": 7, "minute": 39}
